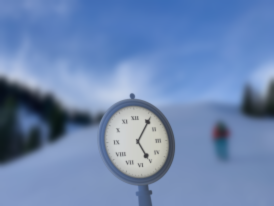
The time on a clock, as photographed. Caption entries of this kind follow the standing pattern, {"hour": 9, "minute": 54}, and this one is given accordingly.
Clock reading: {"hour": 5, "minute": 6}
